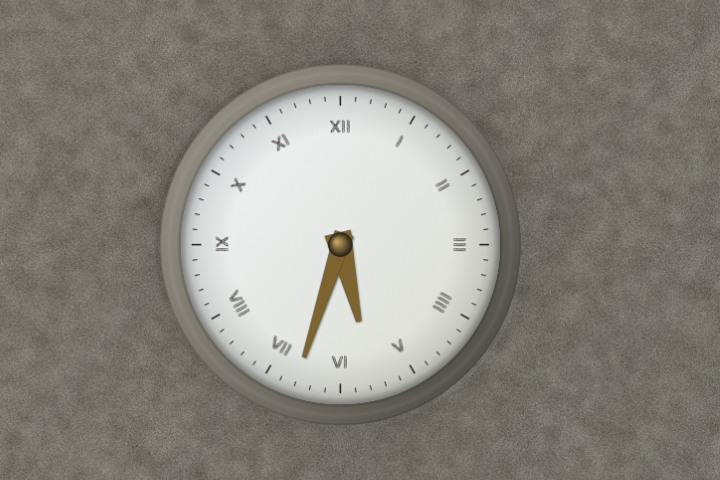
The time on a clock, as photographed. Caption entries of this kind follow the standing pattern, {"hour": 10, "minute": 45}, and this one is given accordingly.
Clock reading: {"hour": 5, "minute": 33}
